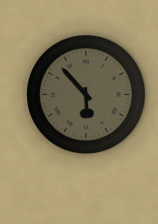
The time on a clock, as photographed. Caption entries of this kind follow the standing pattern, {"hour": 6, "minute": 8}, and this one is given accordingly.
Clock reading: {"hour": 5, "minute": 53}
